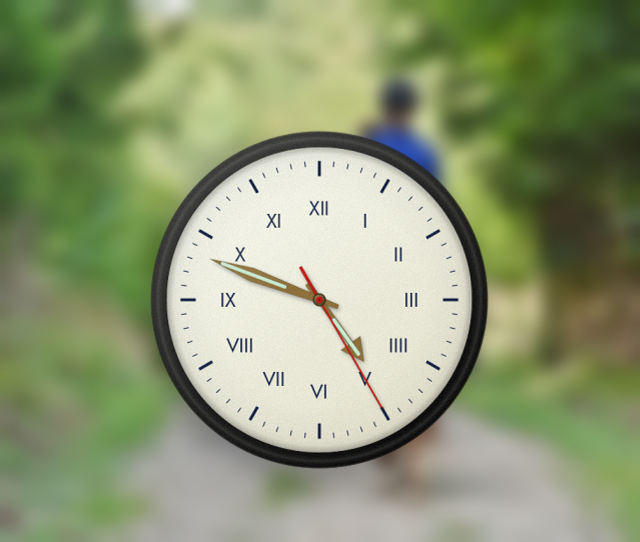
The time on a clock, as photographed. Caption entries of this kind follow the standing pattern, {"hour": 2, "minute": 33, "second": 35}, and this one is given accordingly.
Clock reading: {"hour": 4, "minute": 48, "second": 25}
